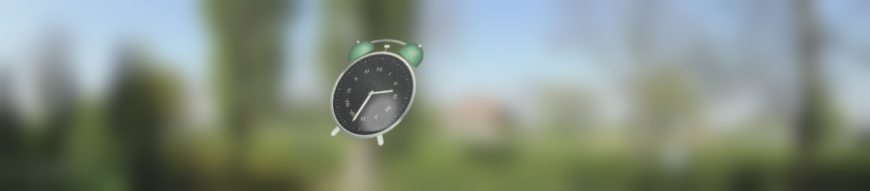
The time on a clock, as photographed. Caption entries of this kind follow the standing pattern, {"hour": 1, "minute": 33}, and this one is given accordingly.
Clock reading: {"hour": 2, "minute": 33}
